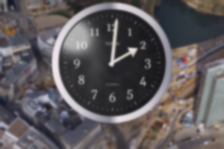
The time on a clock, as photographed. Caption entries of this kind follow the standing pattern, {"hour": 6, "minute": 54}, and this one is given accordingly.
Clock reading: {"hour": 2, "minute": 1}
